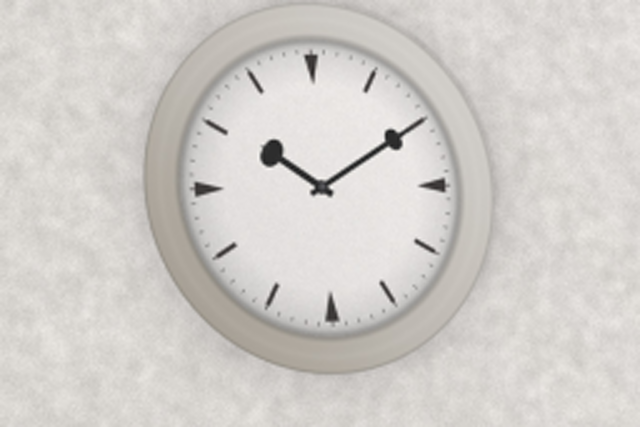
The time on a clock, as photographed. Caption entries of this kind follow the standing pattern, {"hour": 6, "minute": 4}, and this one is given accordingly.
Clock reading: {"hour": 10, "minute": 10}
